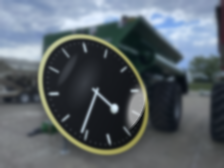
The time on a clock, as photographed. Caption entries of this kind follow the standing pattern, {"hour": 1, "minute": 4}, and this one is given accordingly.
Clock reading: {"hour": 4, "minute": 36}
